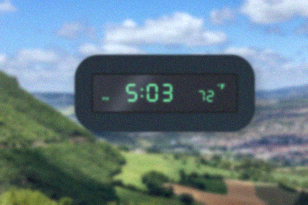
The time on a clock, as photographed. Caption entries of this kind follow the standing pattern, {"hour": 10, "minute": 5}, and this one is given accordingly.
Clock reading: {"hour": 5, "minute": 3}
